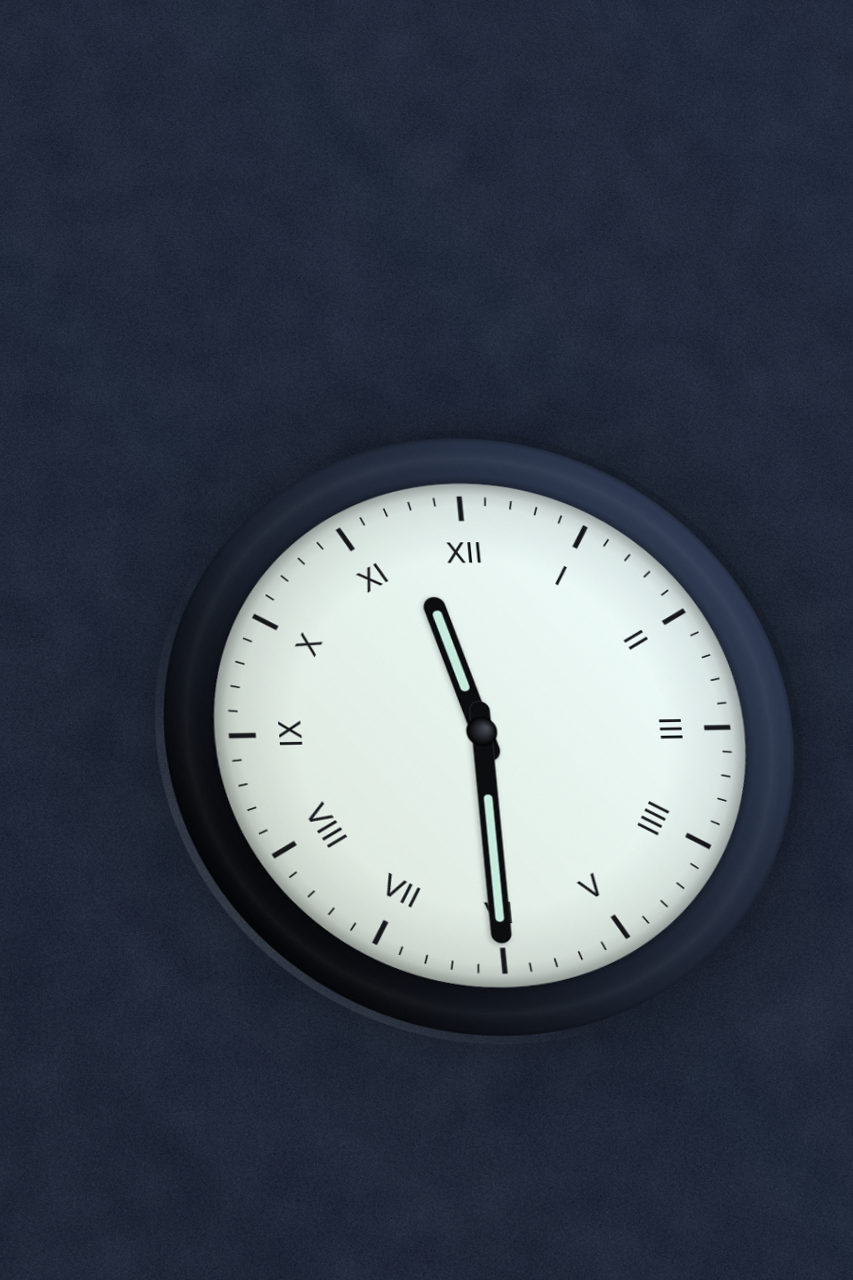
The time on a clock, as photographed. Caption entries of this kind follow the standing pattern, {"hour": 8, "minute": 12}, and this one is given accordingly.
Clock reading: {"hour": 11, "minute": 30}
